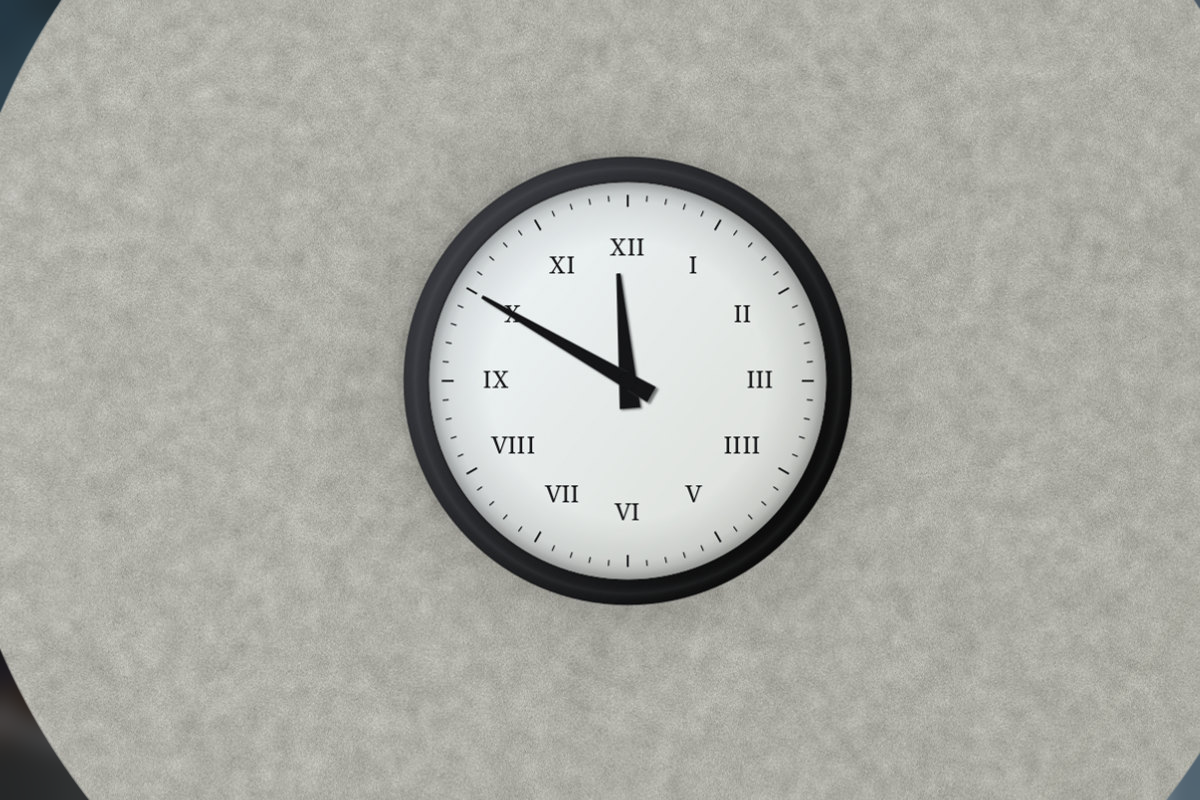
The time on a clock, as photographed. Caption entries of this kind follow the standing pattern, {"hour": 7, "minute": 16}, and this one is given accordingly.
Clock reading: {"hour": 11, "minute": 50}
